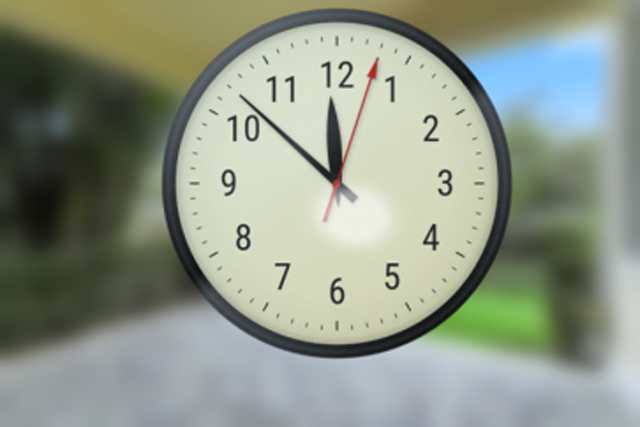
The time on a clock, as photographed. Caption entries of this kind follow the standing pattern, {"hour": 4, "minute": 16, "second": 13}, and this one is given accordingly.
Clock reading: {"hour": 11, "minute": 52, "second": 3}
